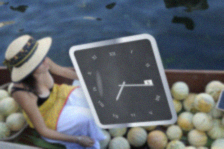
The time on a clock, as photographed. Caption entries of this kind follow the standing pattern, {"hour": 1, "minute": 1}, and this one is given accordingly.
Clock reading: {"hour": 7, "minute": 16}
